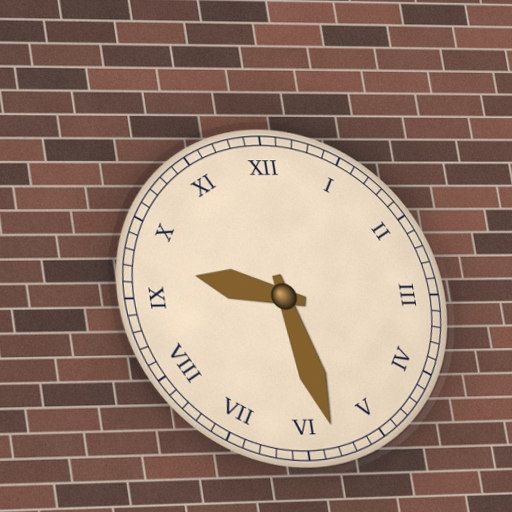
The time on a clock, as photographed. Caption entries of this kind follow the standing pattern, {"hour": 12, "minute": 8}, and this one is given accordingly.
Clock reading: {"hour": 9, "minute": 28}
